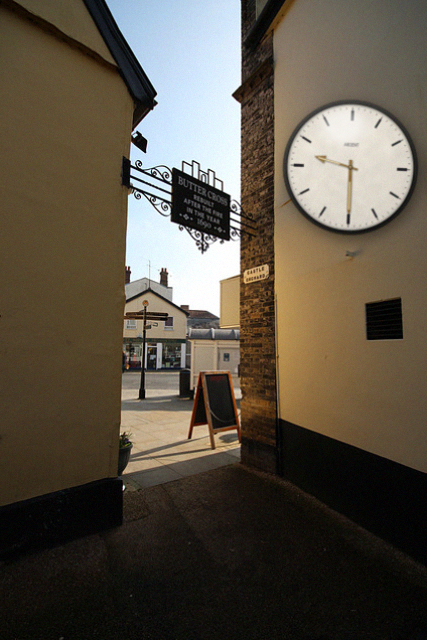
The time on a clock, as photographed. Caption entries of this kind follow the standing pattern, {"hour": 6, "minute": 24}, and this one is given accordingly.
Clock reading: {"hour": 9, "minute": 30}
